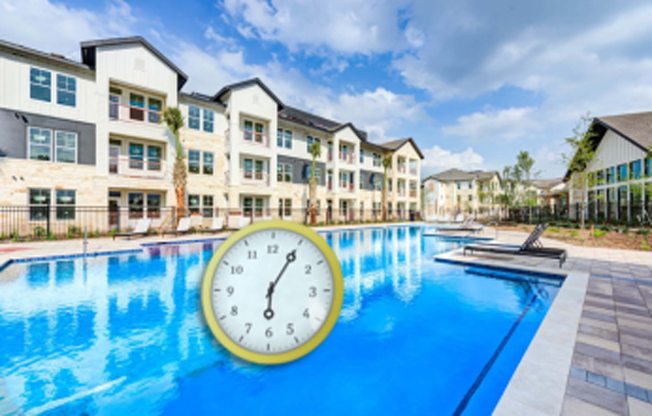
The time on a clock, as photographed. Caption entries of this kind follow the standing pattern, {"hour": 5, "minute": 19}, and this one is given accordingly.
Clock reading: {"hour": 6, "minute": 5}
